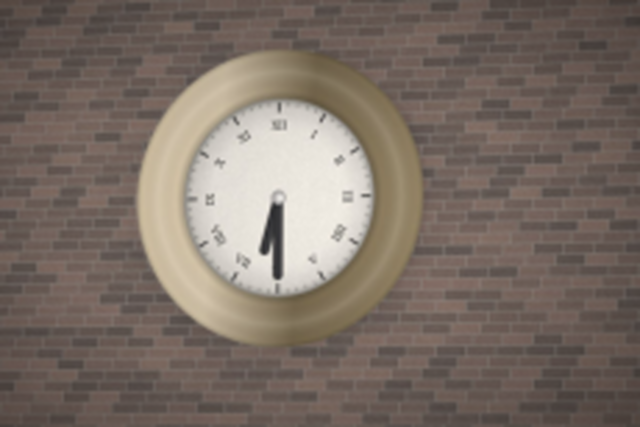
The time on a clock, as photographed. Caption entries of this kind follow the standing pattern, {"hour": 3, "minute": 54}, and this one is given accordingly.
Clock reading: {"hour": 6, "minute": 30}
